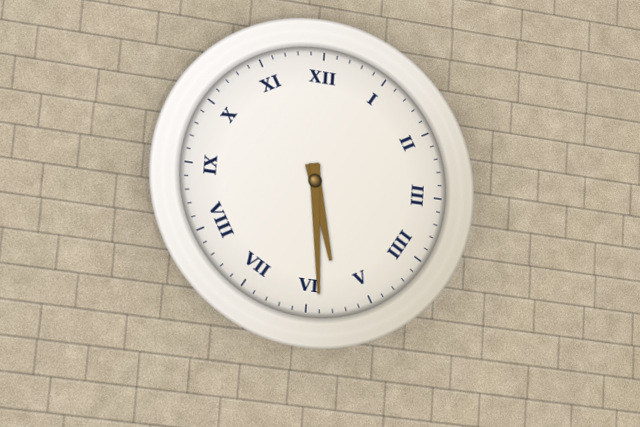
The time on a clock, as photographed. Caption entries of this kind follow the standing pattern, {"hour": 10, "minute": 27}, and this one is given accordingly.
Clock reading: {"hour": 5, "minute": 29}
